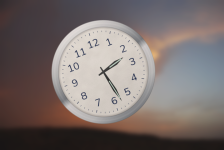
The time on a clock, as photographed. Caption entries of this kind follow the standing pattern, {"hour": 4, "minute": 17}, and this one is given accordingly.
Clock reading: {"hour": 2, "minute": 28}
